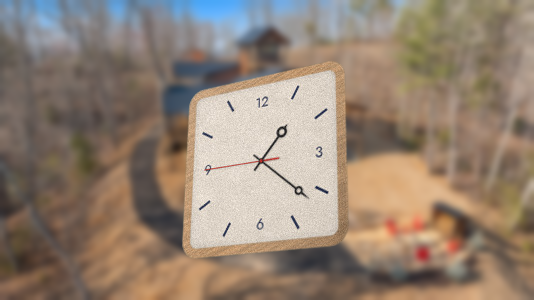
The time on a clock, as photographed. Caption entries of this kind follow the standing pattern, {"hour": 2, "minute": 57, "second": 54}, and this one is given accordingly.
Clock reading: {"hour": 1, "minute": 21, "second": 45}
